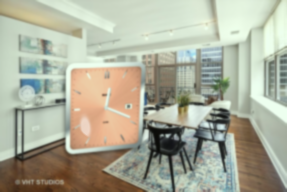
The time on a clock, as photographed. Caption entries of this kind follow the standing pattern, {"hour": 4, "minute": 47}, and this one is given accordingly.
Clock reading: {"hour": 12, "minute": 19}
